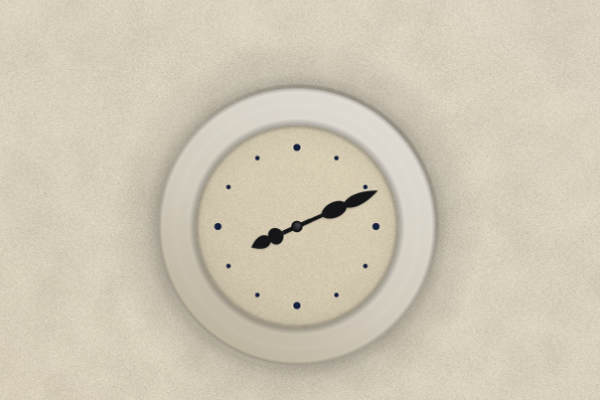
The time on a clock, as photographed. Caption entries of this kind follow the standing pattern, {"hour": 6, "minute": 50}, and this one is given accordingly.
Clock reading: {"hour": 8, "minute": 11}
